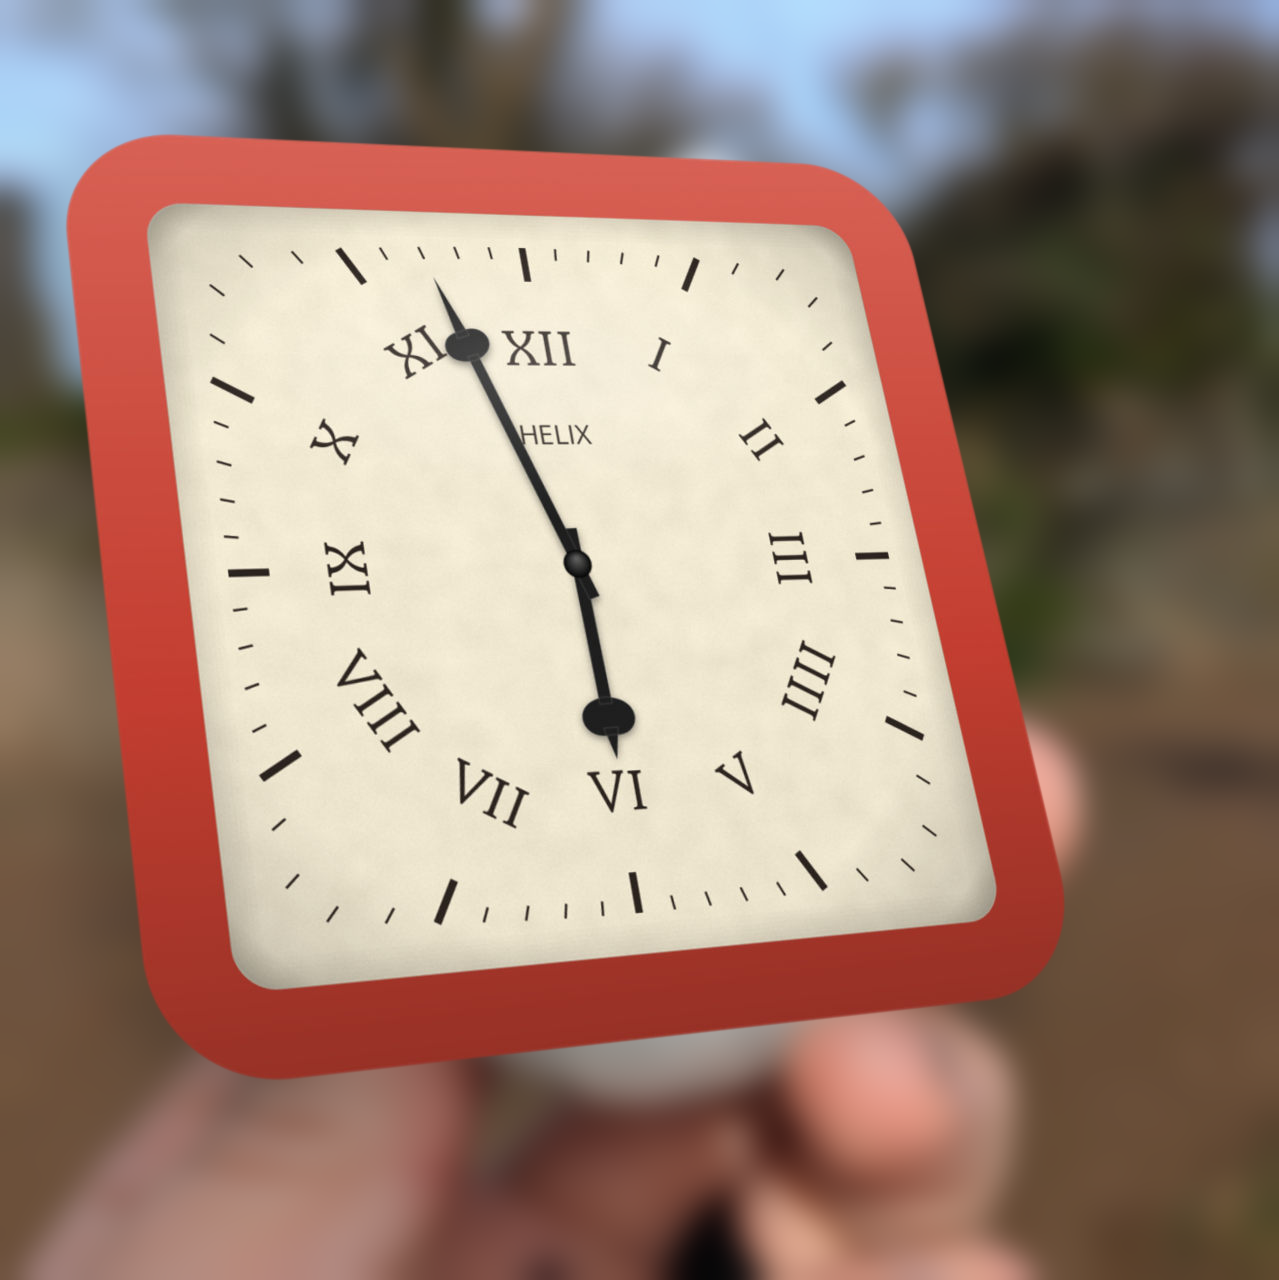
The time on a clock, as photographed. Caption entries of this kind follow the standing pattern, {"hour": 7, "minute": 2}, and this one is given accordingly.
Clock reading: {"hour": 5, "minute": 57}
